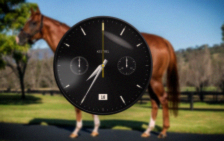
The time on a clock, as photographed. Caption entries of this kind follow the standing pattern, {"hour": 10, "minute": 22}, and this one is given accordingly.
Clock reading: {"hour": 7, "minute": 35}
